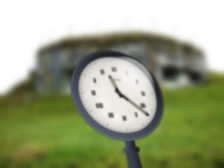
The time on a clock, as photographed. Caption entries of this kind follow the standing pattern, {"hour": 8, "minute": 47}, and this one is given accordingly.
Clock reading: {"hour": 11, "minute": 22}
